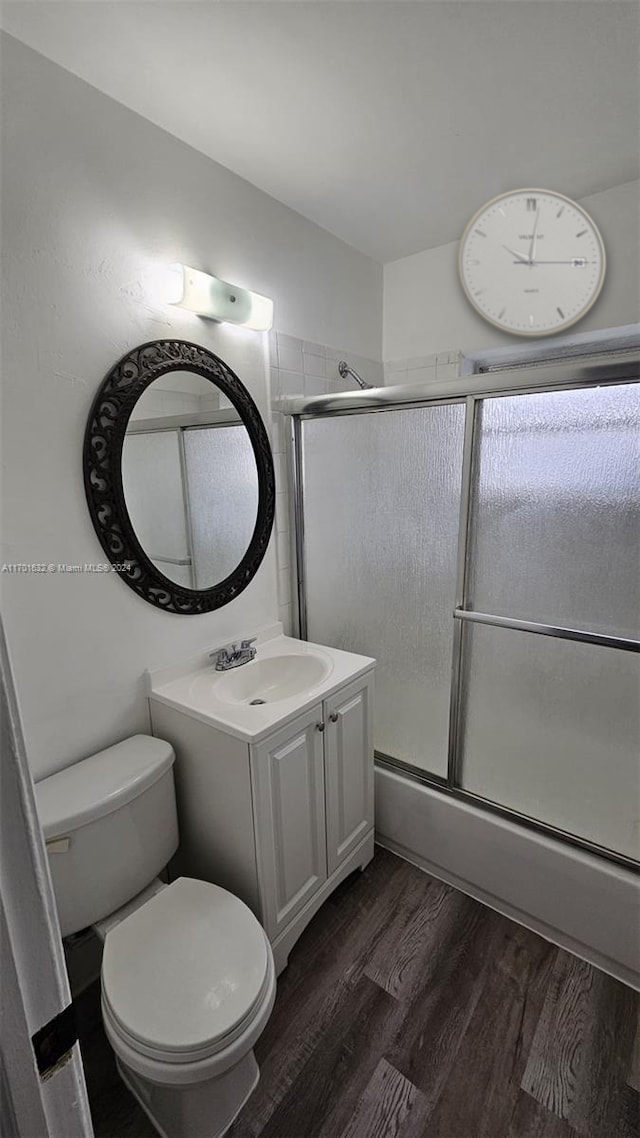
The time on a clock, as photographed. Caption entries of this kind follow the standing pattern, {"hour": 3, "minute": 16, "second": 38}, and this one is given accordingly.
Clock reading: {"hour": 10, "minute": 1, "second": 15}
